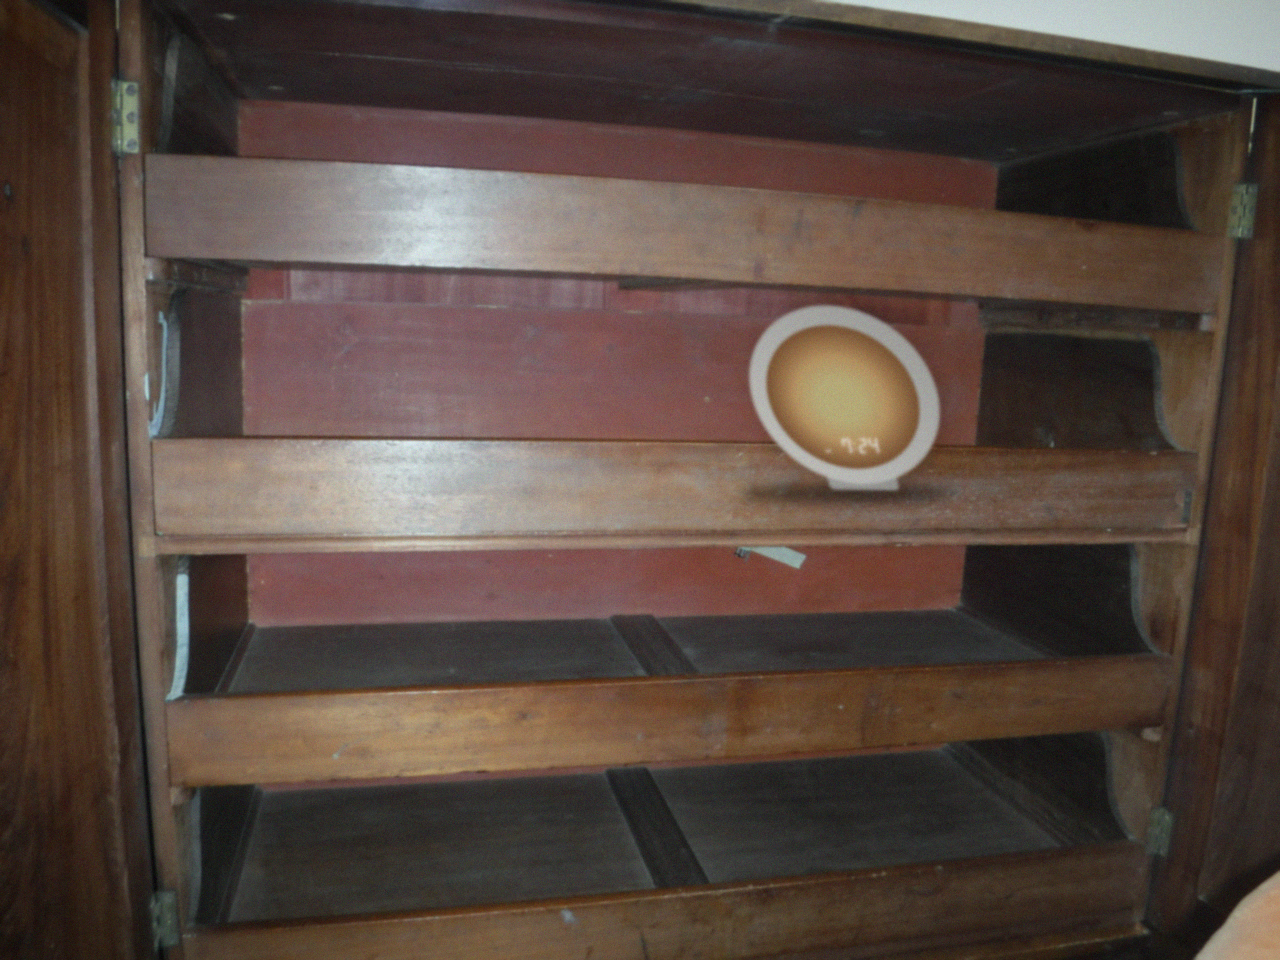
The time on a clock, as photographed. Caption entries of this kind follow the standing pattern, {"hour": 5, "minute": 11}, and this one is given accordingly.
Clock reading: {"hour": 7, "minute": 24}
